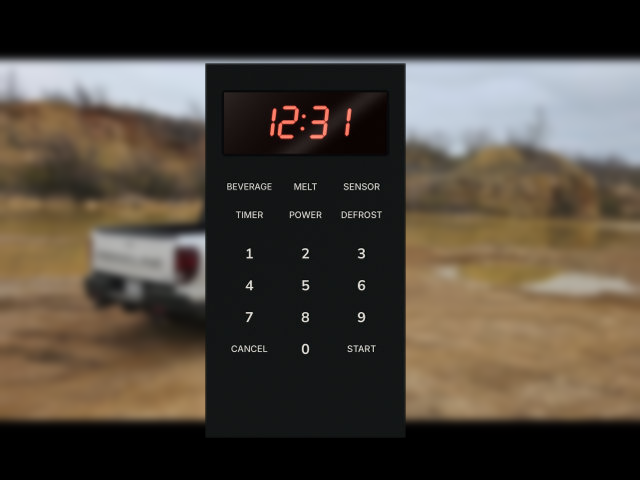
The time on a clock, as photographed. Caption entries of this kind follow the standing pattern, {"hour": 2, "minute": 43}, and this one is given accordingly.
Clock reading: {"hour": 12, "minute": 31}
